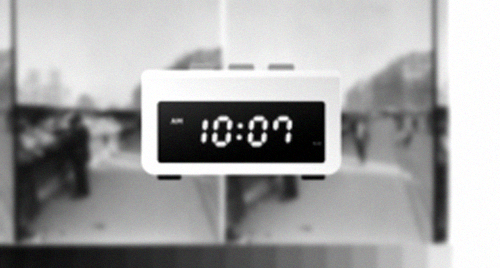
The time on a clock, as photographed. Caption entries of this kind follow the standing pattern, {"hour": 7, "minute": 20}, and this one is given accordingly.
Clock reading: {"hour": 10, "minute": 7}
